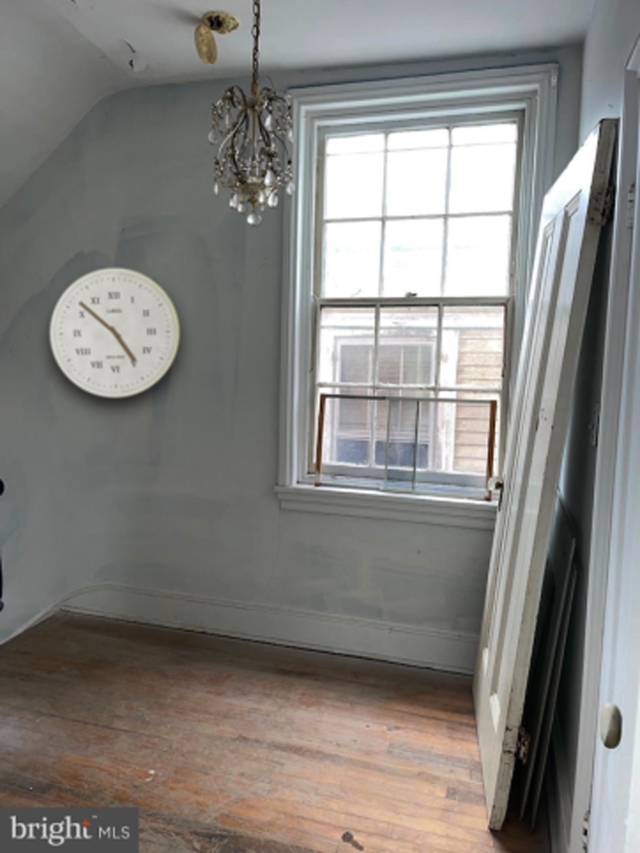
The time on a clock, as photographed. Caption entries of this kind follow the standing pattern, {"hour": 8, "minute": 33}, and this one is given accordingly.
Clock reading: {"hour": 4, "minute": 52}
